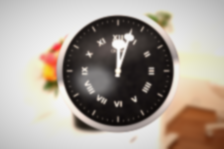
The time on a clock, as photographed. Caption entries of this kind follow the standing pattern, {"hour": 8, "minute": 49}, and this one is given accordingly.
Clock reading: {"hour": 12, "minute": 3}
